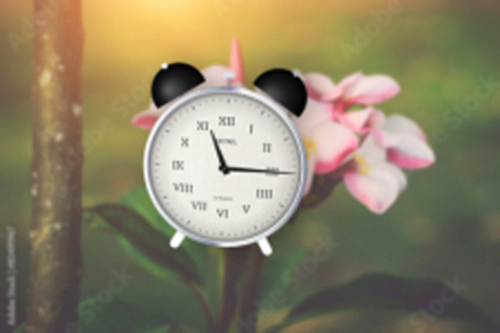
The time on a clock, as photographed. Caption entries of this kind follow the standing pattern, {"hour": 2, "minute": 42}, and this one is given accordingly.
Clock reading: {"hour": 11, "minute": 15}
